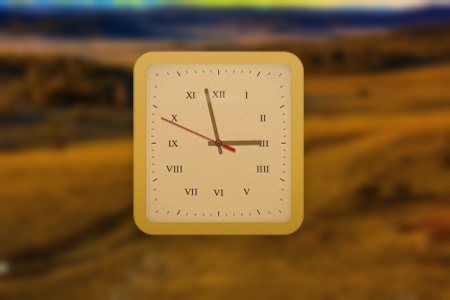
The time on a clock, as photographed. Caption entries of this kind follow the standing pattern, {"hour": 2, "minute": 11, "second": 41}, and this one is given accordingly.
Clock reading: {"hour": 2, "minute": 57, "second": 49}
